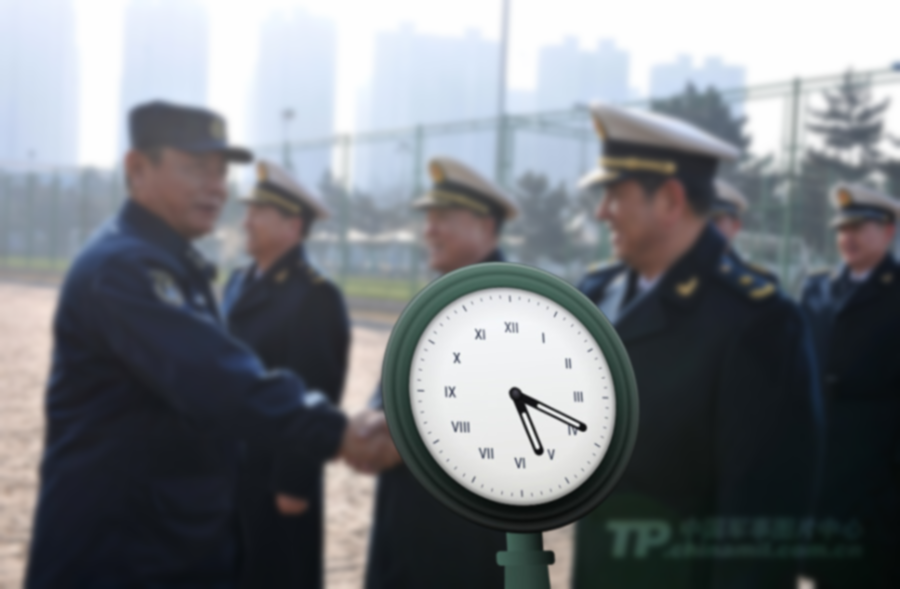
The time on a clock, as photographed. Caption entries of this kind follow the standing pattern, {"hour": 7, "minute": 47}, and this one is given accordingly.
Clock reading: {"hour": 5, "minute": 19}
